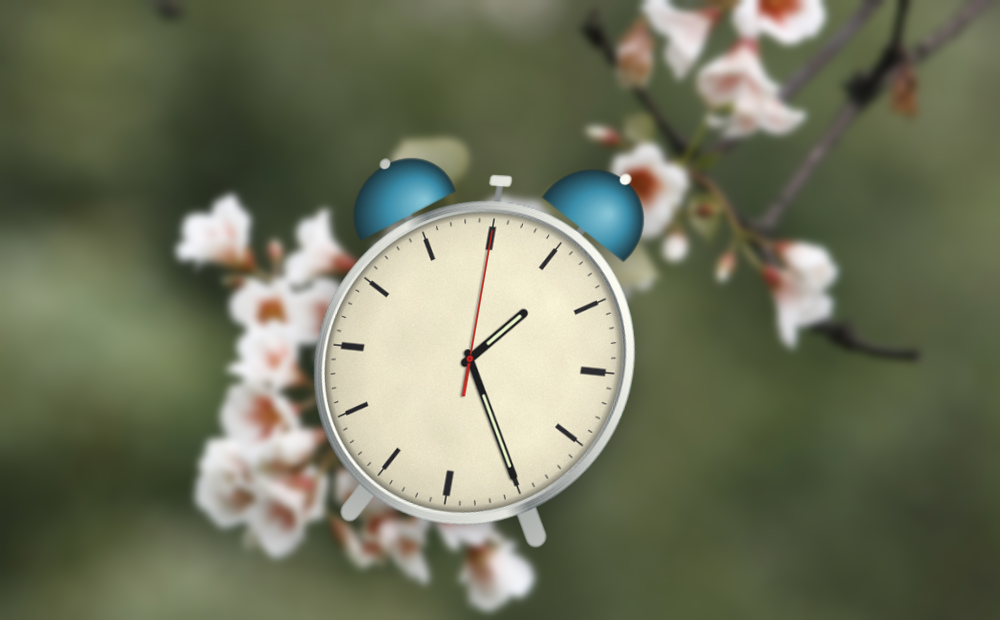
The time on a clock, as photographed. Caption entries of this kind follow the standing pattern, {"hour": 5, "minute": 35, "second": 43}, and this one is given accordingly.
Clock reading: {"hour": 1, "minute": 25, "second": 0}
